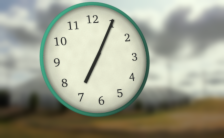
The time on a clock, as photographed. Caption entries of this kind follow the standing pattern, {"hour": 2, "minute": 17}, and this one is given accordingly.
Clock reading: {"hour": 7, "minute": 5}
